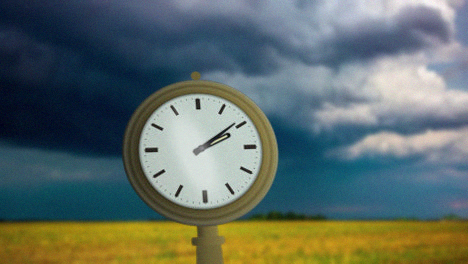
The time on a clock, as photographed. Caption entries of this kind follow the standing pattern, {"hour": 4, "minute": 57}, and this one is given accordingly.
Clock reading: {"hour": 2, "minute": 9}
